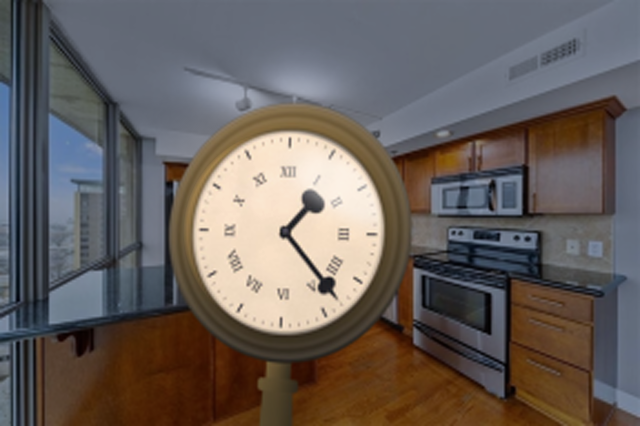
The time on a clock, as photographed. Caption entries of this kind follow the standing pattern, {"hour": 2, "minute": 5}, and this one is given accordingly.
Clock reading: {"hour": 1, "minute": 23}
